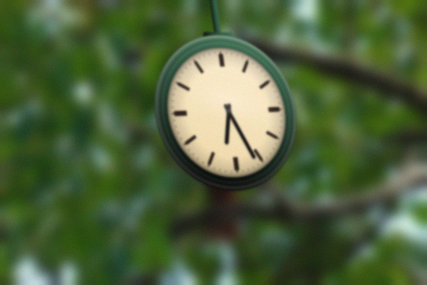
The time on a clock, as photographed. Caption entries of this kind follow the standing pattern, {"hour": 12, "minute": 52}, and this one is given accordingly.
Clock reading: {"hour": 6, "minute": 26}
